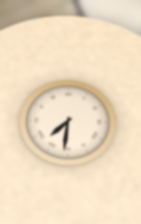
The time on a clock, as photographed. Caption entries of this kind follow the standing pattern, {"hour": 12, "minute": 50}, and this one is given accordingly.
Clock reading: {"hour": 7, "minute": 31}
